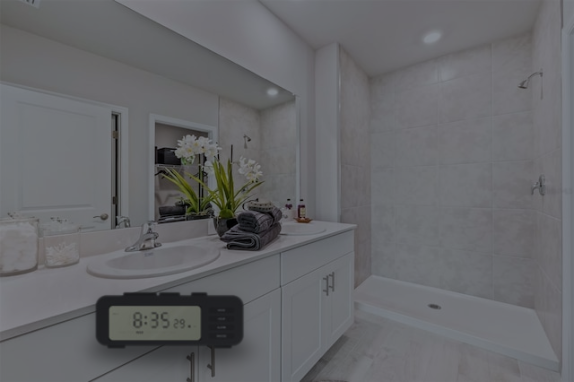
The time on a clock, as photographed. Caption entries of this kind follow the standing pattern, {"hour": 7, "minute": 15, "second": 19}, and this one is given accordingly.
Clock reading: {"hour": 8, "minute": 35, "second": 29}
